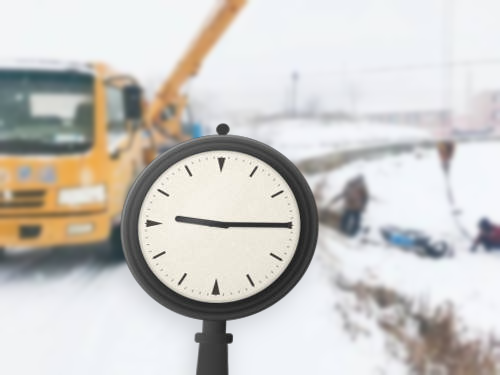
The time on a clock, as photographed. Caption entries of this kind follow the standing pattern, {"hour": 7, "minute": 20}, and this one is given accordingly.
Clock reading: {"hour": 9, "minute": 15}
